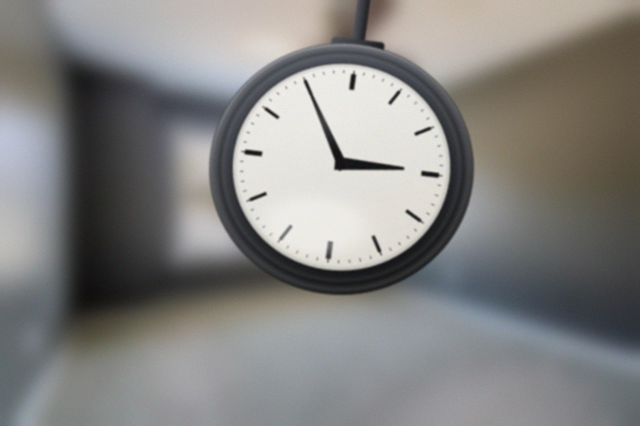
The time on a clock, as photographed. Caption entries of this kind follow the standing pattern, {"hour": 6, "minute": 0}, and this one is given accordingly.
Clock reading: {"hour": 2, "minute": 55}
